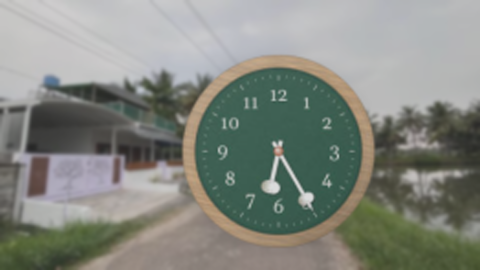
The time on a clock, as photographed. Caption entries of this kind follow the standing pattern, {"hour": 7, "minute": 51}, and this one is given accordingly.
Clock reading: {"hour": 6, "minute": 25}
